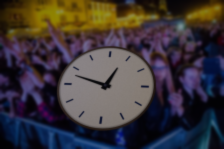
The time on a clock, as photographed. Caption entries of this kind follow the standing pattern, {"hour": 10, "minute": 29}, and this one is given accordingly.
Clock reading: {"hour": 12, "minute": 48}
